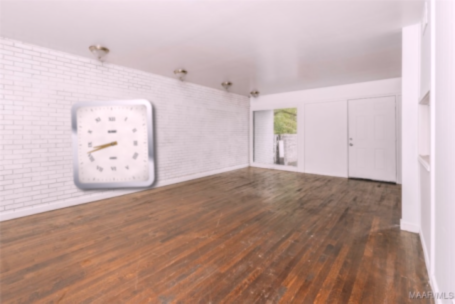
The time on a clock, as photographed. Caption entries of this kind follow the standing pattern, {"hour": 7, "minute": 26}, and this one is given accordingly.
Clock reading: {"hour": 8, "minute": 42}
